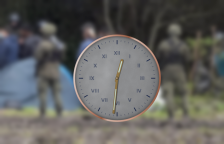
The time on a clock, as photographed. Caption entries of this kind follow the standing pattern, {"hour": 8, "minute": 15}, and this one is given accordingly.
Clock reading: {"hour": 12, "minute": 31}
